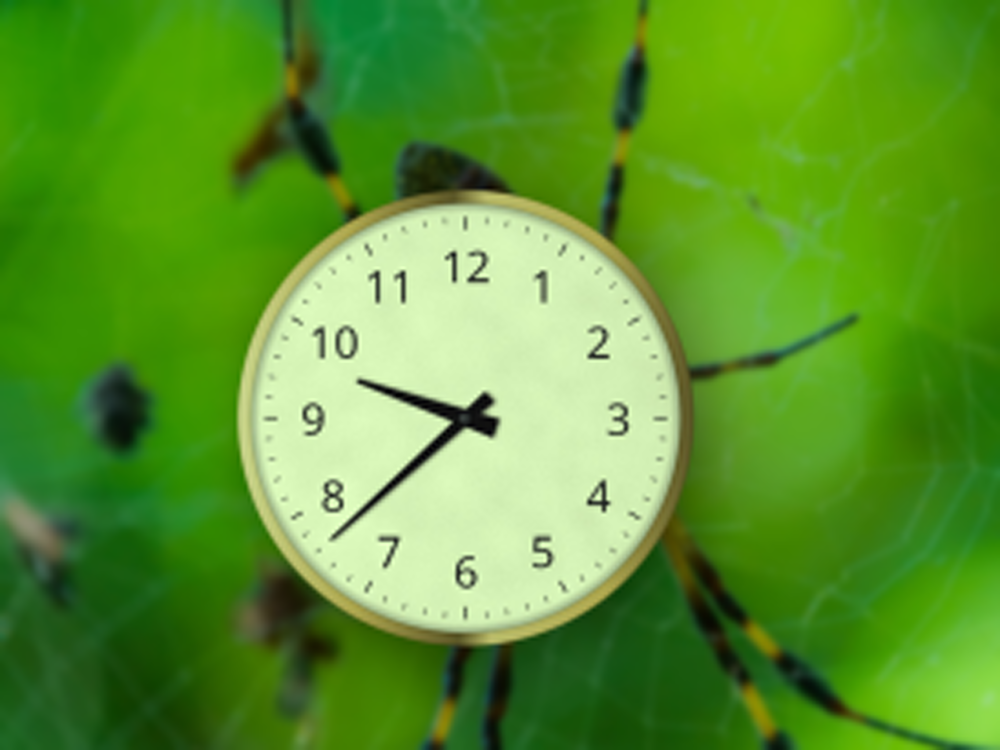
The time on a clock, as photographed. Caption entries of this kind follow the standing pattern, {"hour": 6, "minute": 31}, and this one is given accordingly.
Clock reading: {"hour": 9, "minute": 38}
